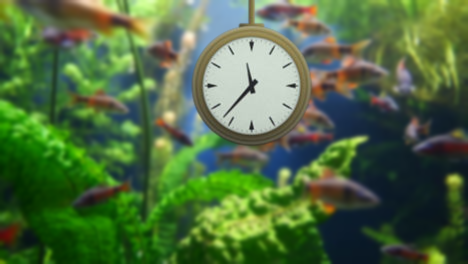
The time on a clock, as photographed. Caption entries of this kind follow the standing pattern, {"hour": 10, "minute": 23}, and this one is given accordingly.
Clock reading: {"hour": 11, "minute": 37}
